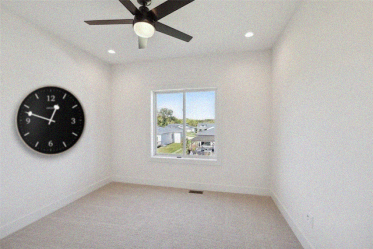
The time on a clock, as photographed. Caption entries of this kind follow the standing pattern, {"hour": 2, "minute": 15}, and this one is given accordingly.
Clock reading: {"hour": 12, "minute": 48}
